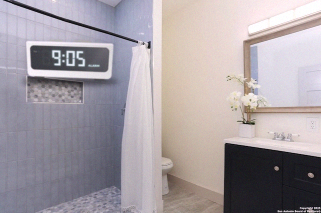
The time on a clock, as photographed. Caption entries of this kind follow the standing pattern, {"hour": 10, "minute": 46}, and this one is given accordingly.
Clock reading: {"hour": 9, "minute": 5}
